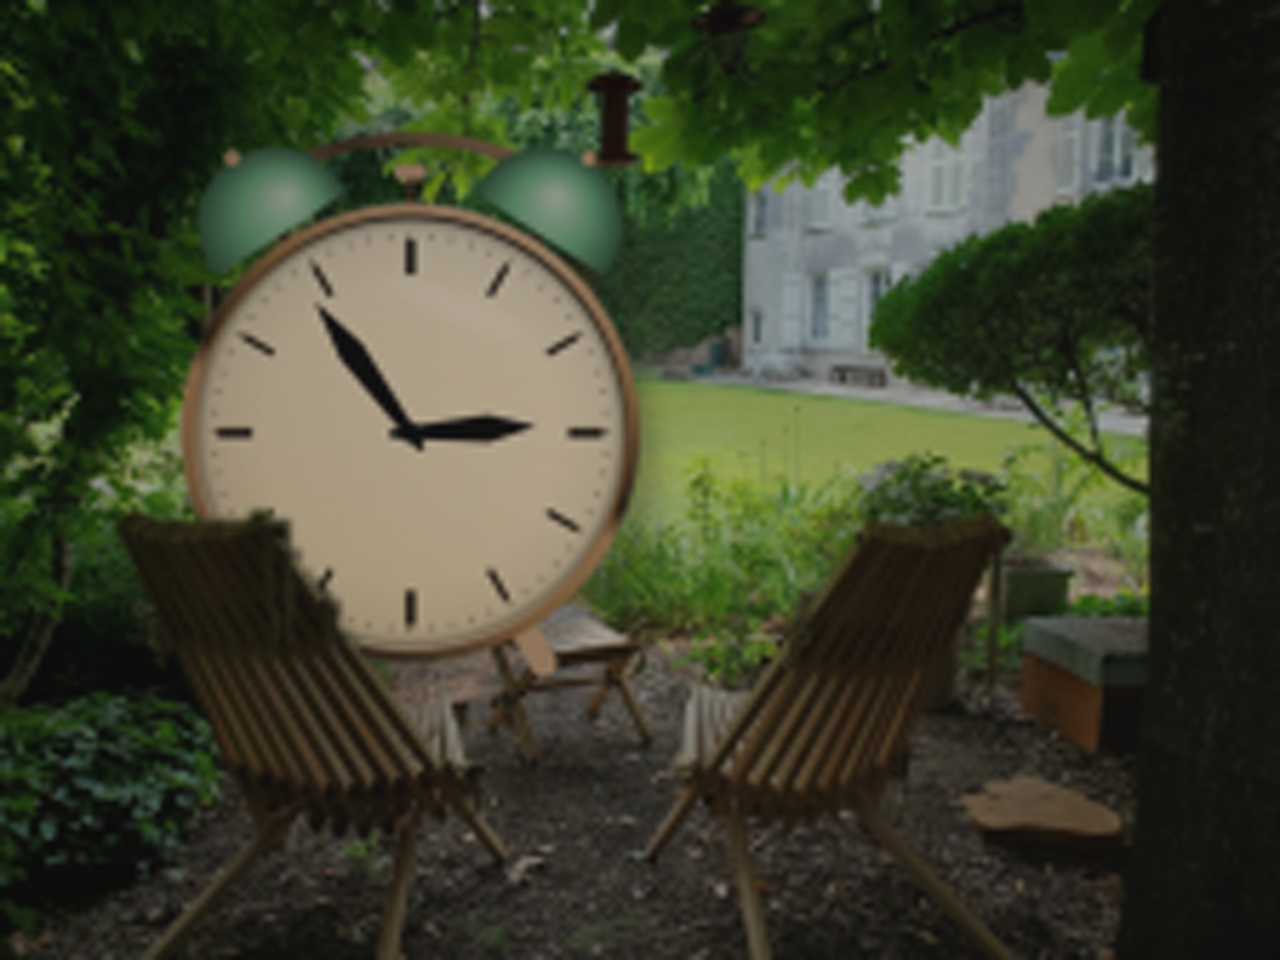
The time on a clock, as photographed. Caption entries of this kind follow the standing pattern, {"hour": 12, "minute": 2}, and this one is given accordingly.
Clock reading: {"hour": 2, "minute": 54}
